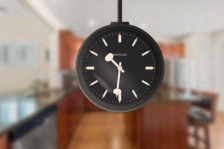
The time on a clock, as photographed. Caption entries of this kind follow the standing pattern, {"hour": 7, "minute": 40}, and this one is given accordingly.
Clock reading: {"hour": 10, "minute": 31}
